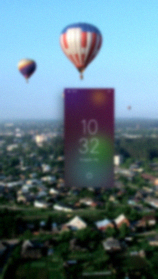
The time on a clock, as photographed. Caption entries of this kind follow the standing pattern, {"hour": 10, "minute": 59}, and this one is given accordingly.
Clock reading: {"hour": 10, "minute": 32}
